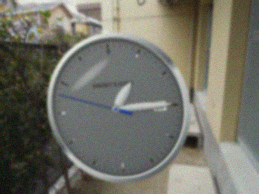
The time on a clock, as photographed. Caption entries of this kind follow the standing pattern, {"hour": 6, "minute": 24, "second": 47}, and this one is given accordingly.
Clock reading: {"hour": 1, "minute": 14, "second": 48}
